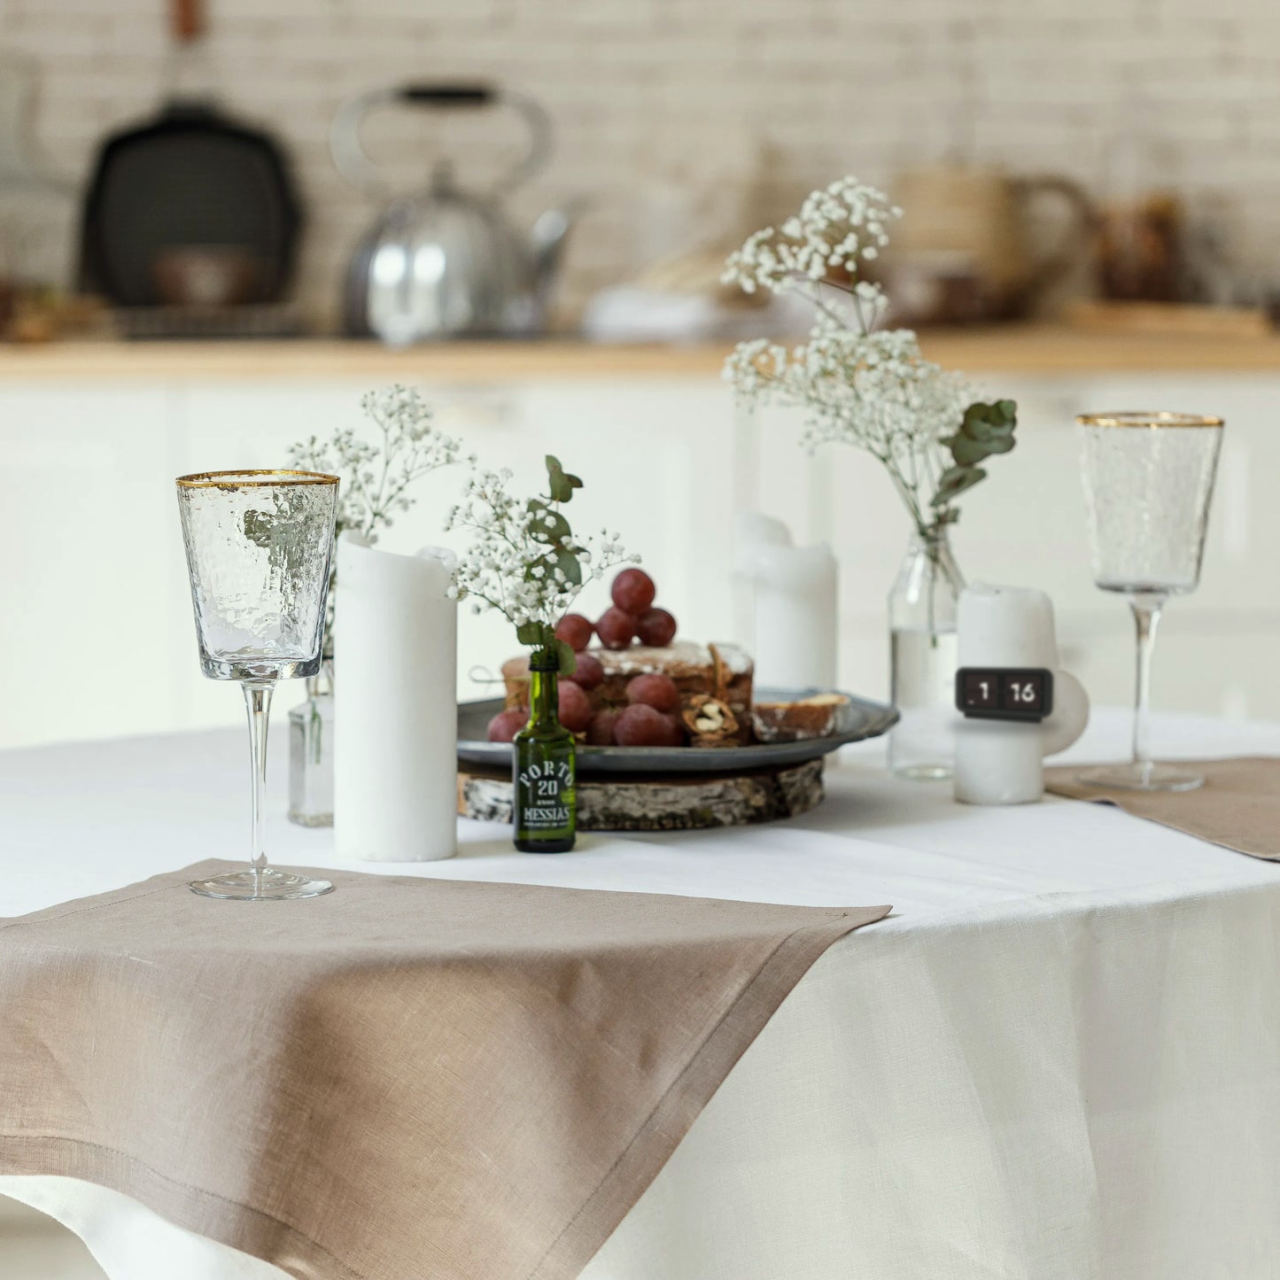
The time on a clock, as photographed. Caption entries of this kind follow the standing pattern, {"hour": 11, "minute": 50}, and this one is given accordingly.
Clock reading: {"hour": 1, "minute": 16}
